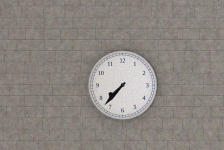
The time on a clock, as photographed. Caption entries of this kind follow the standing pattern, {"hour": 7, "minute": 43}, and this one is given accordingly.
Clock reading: {"hour": 7, "minute": 37}
